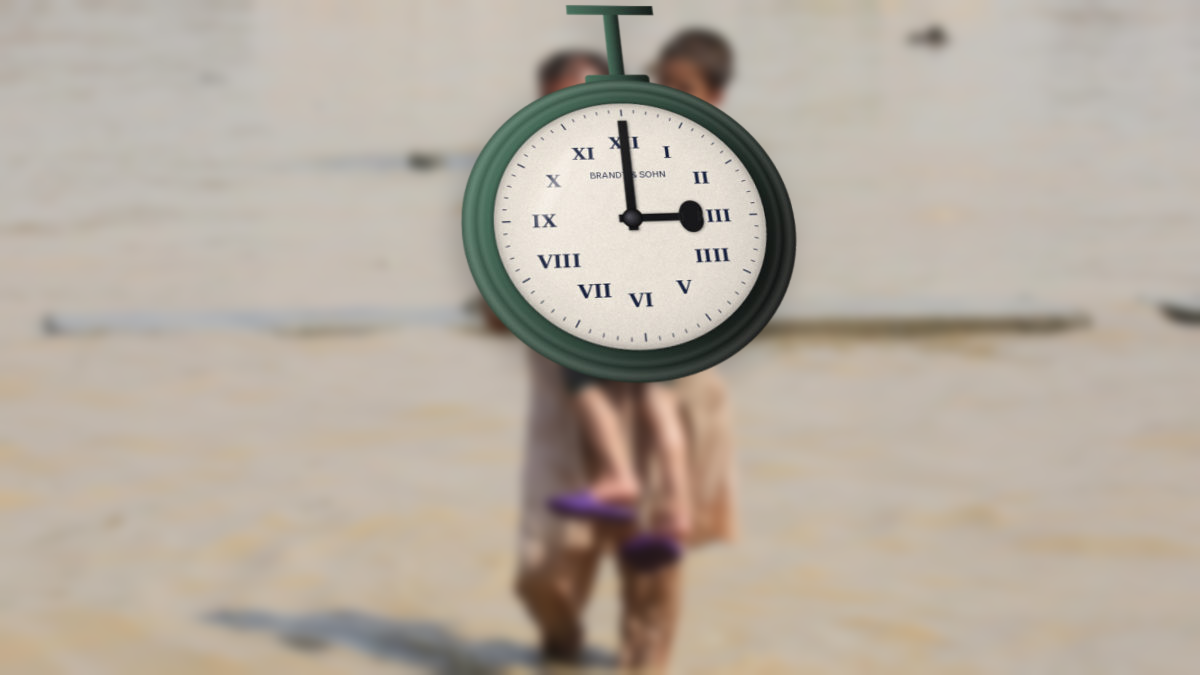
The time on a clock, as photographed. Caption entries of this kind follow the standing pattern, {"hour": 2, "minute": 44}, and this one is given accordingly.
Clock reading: {"hour": 3, "minute": 0}
